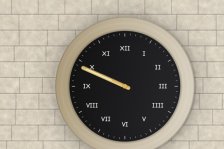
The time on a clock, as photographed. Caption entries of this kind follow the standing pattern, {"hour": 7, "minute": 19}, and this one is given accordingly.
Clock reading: {"hour": 9, "minute": 49}
